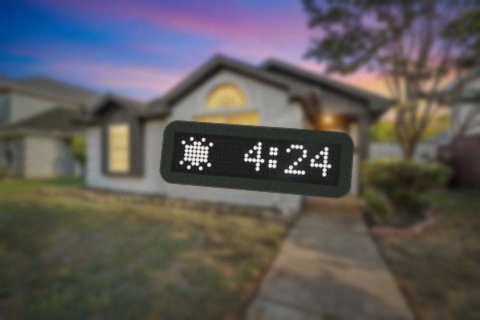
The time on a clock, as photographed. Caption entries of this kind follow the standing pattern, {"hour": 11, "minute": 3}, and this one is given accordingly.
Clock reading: {"hour": 4, "minute": 24}
